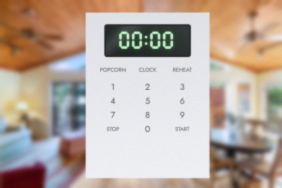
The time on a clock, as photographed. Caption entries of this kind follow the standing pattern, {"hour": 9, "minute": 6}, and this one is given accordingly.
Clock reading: {"hour": 0, "minute": 0}
